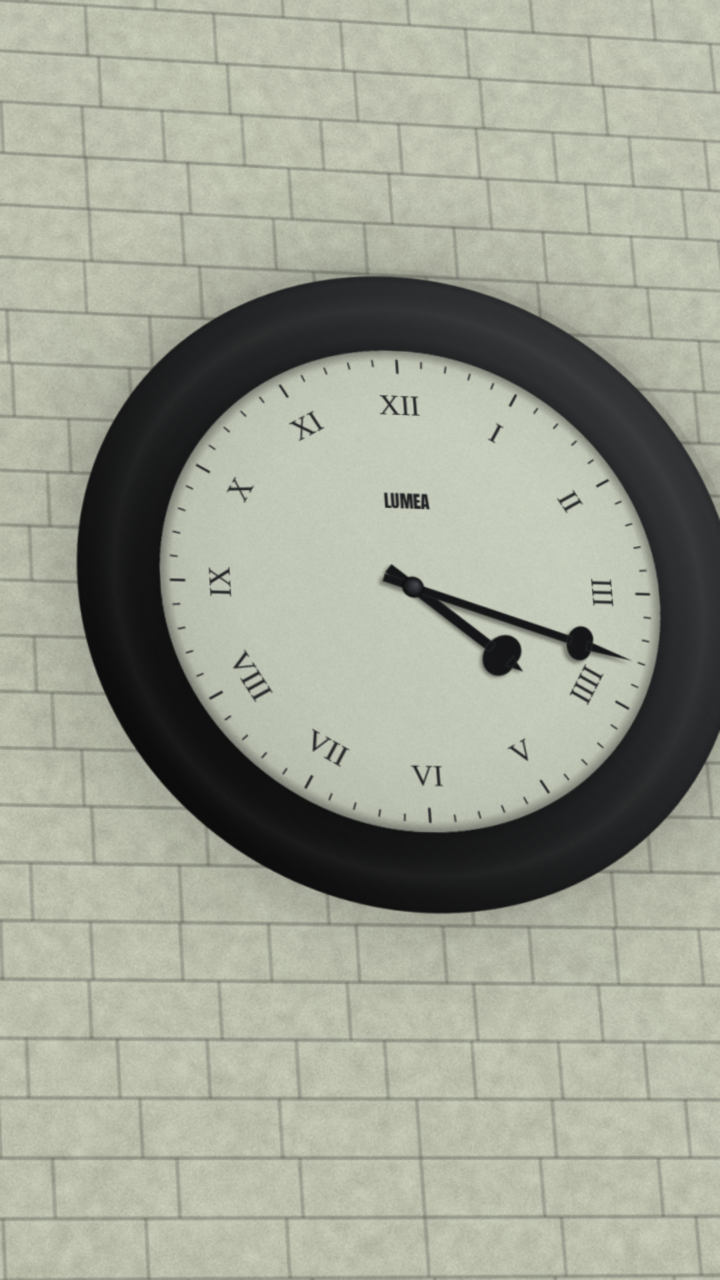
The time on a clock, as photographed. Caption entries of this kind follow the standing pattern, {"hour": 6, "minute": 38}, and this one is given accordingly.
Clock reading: {"hour": 4, "minute": 18}
